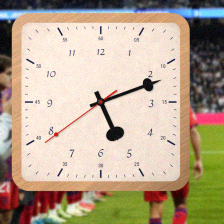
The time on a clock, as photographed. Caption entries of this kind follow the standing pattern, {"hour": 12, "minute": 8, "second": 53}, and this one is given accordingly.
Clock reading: {"hour": 5, "minute": 11, "second": 39}
